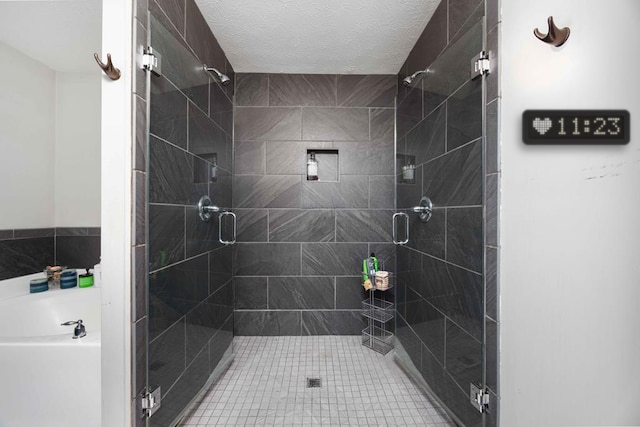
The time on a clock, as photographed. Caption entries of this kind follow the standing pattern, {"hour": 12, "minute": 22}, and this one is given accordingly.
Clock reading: {"hour": 11, "minute": 23}
